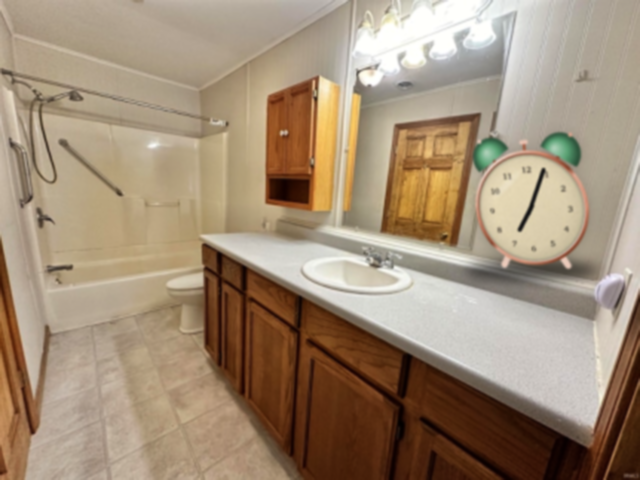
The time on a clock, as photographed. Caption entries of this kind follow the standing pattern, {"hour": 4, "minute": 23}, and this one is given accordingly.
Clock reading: {"hour": 7, "minute": 4}
